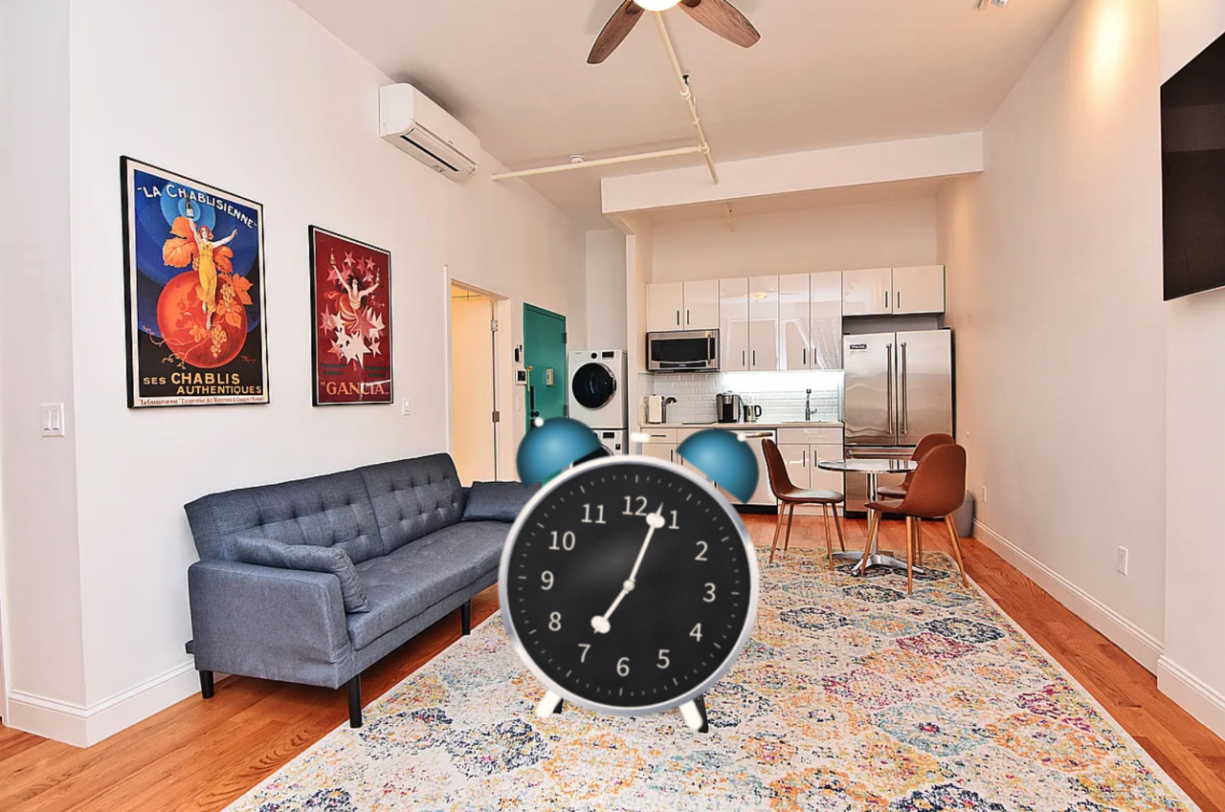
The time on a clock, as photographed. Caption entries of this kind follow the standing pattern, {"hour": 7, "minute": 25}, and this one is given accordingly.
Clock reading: {"hour": 7, "minute": 3}
